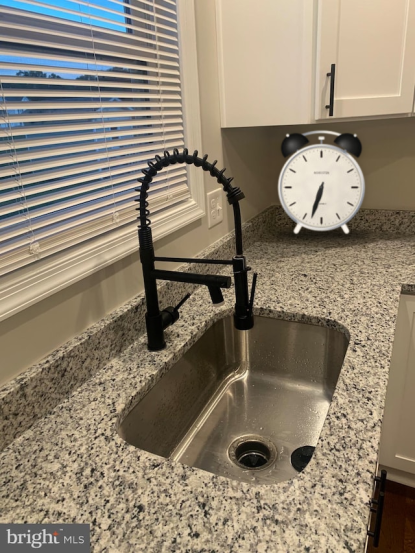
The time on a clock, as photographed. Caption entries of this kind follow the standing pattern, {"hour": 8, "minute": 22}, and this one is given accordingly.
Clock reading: {"hour": 6, "minute": 33}
